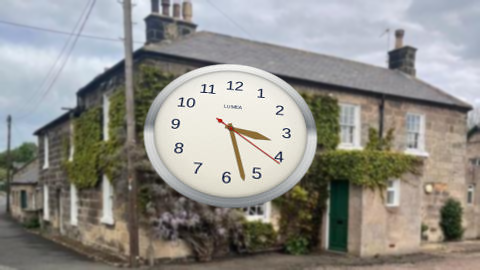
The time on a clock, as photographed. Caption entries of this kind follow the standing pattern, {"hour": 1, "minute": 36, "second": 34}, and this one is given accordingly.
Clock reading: {"hour": 3, "minute": 27, "second": 21}
